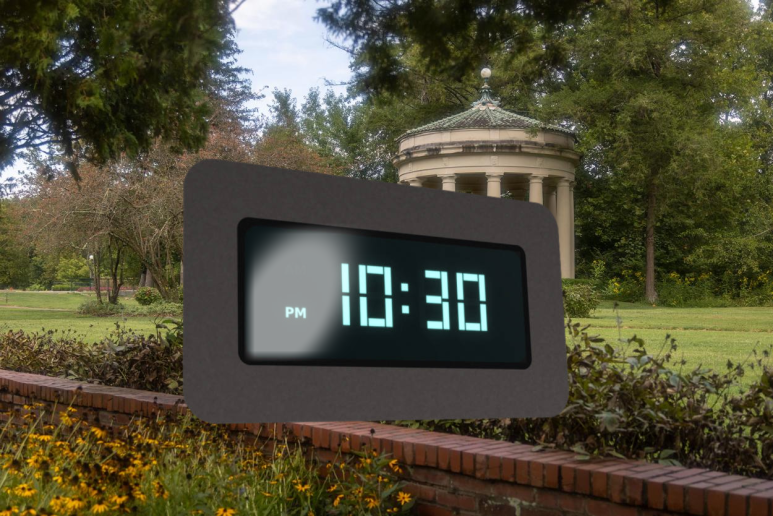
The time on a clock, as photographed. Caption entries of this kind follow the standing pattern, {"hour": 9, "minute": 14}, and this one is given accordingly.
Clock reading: {"hour": 10, "minute": 30}
